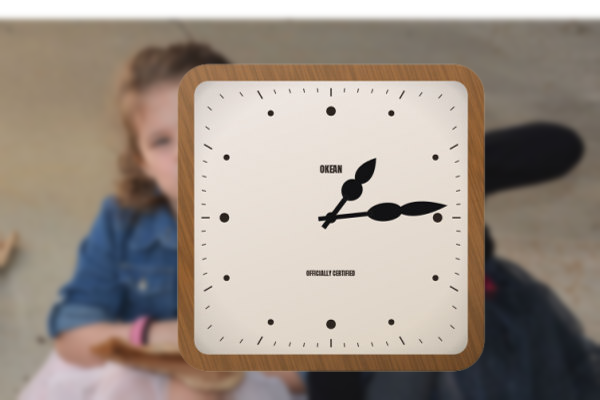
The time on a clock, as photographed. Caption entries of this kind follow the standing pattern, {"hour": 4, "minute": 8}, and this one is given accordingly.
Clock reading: {"hour": 1, "minute": 14}
